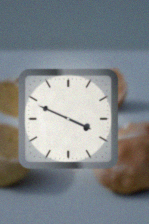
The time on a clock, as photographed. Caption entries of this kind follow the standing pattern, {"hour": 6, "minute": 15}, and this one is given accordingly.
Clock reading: {"hour": 3, "minute": 49}
